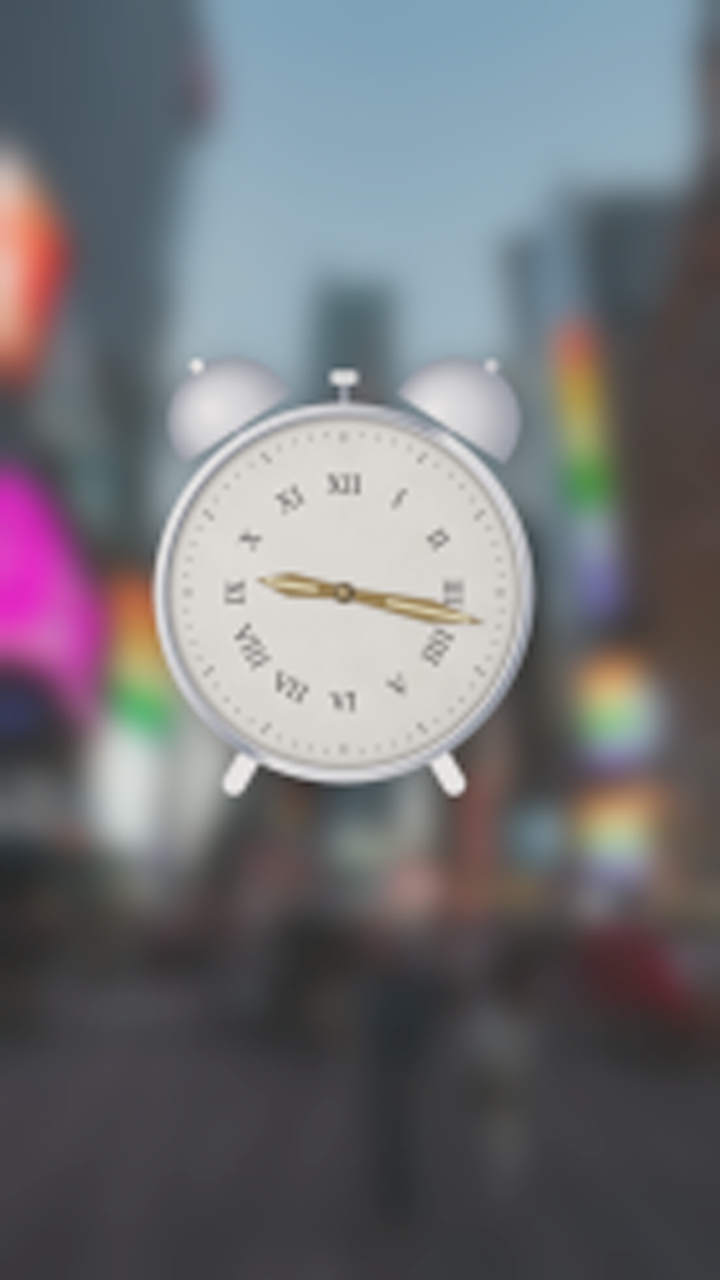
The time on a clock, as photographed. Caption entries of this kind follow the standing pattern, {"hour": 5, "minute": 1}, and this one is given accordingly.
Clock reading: {"hour": 9, "minute": 17}
